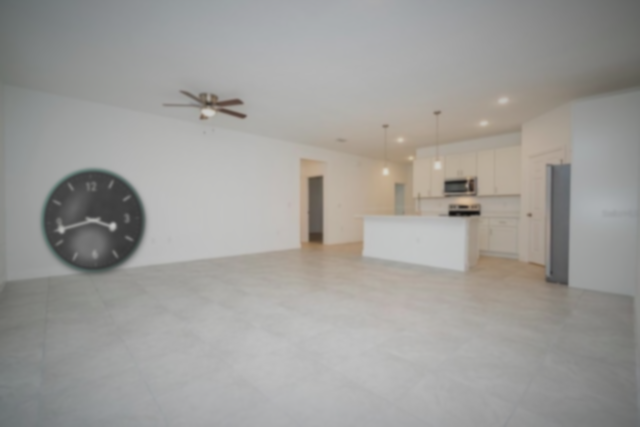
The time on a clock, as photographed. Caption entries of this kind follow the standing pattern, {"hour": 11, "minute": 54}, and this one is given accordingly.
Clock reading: {"hour": 3, "minute": 43}
